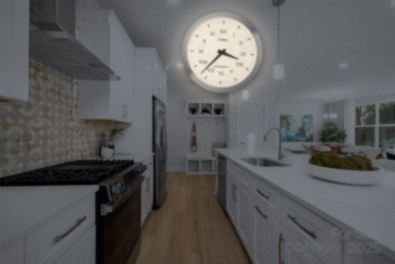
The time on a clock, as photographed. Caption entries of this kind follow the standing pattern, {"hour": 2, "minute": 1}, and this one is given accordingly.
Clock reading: {"hour": 3, "minute": 37}
